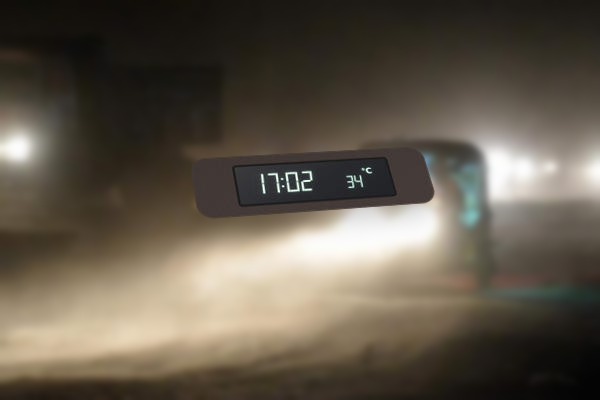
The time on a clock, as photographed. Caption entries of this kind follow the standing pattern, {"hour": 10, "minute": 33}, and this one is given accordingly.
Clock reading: {"hour": 17, "minute": 2}
